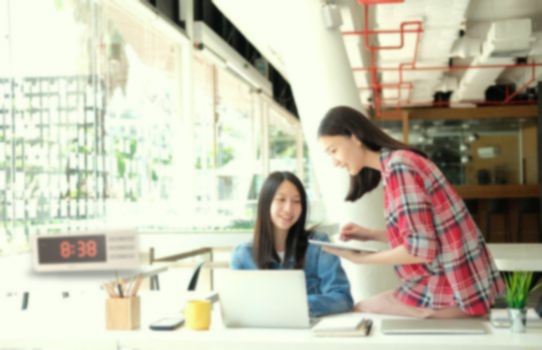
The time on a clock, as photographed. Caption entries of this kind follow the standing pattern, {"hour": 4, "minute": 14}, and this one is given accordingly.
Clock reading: {"hour": 8, "minute": 38}
